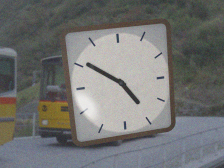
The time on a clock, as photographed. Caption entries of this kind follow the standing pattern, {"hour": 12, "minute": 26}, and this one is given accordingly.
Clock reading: {"hour": 4, "minute": 51}
